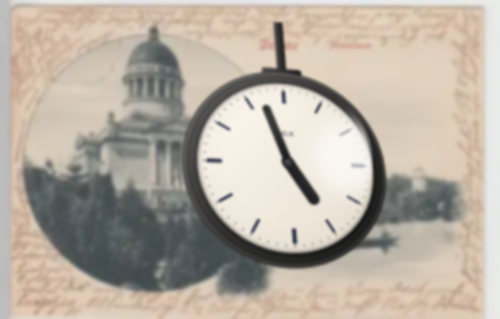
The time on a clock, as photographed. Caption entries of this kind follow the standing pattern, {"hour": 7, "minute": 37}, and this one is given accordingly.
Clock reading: {"hour": 4, "minute": 57}
